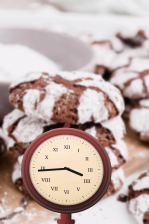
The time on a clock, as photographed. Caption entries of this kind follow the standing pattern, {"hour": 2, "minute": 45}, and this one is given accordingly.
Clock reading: {"hour": 3, "minute": 44}
